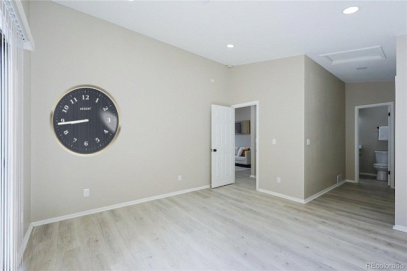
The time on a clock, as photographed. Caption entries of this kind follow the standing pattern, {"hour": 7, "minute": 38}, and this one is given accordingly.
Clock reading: {"hour": 8, "minute": 44}
